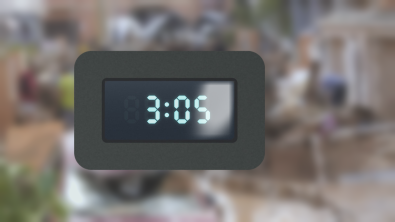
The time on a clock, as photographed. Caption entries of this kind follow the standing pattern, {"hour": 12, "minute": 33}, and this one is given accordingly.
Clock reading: {"hour": 3, "minute": 5}
